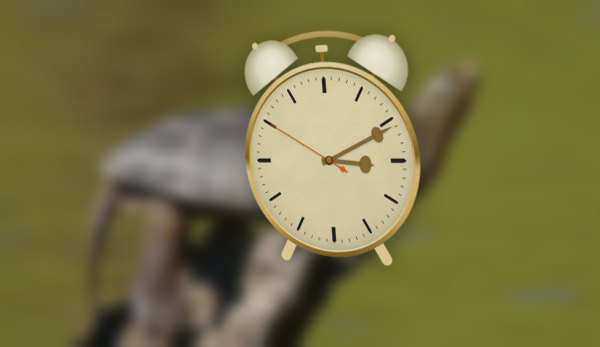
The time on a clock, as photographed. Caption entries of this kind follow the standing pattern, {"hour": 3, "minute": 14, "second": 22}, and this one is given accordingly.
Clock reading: {"hour": 3, "minute": 10, "second": 50}
